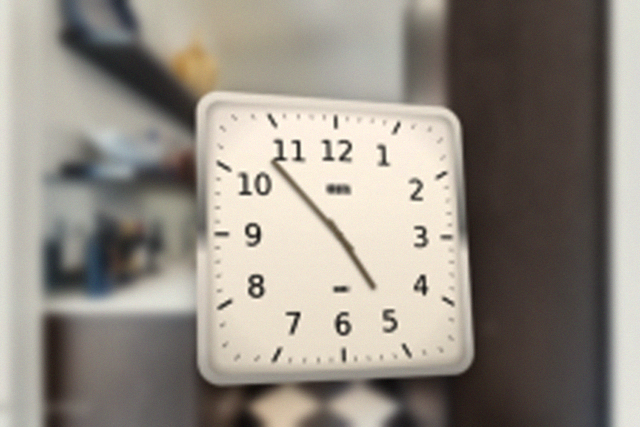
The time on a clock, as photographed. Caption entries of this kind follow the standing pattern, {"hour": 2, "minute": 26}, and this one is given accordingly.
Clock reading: {"hour": 4, "minute": 53}
